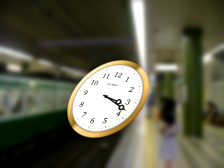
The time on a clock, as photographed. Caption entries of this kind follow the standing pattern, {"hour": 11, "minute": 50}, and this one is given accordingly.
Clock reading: {"hour": 3, "minute": 18}
